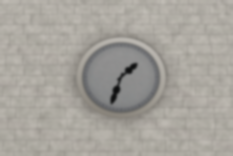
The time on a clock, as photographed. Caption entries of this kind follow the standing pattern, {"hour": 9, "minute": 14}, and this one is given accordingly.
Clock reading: {"hour": 1, "minute": 33}
